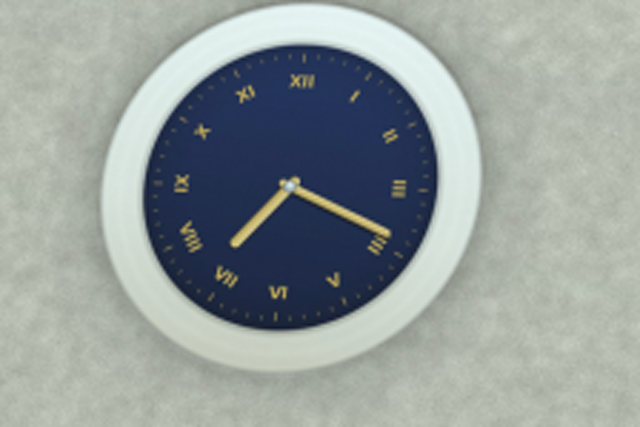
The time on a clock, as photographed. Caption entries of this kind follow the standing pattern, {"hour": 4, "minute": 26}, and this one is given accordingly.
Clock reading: {"hour": 7, "minute": 19}
